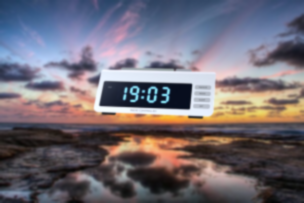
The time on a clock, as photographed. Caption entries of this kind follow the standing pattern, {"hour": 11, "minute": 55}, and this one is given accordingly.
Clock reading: {"hour": 19, "minute": 3}
